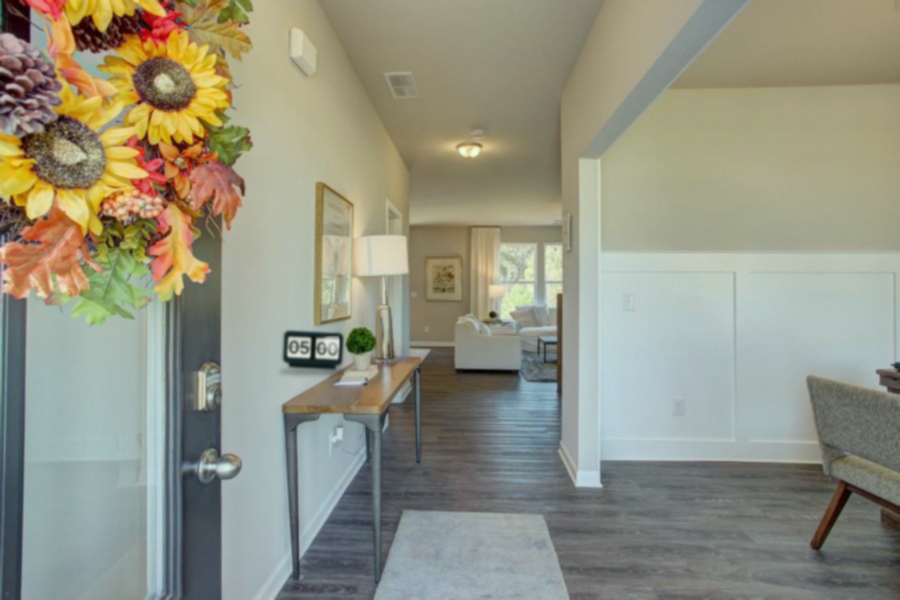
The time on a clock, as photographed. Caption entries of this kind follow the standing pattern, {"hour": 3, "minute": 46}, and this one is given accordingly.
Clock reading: {"hour": 5, "minute": 0}
